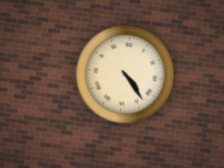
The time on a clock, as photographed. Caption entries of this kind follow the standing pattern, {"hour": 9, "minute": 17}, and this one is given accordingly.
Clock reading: {"hour": 4, "minute": 23}
